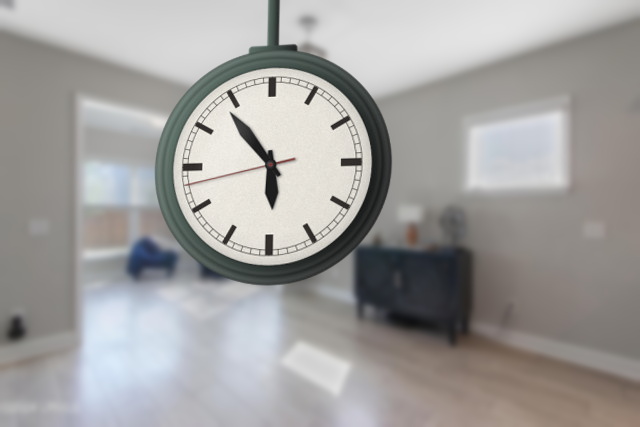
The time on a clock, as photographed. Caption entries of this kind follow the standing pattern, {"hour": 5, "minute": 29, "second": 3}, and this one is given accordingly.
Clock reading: {"hour": 5, "minute": 53, "second": 43}
